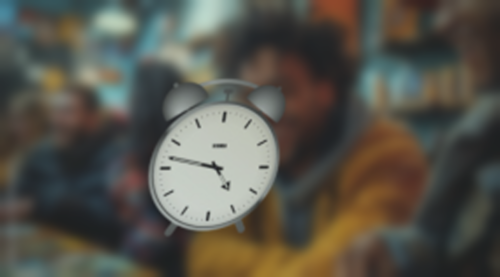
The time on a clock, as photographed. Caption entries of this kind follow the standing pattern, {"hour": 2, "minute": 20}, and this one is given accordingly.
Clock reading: {"hour": 4, "minute": 47}
